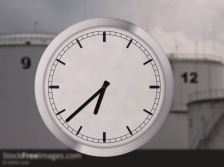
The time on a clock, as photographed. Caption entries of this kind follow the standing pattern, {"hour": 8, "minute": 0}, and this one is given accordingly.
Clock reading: {"hour": 6, "minute": 38}
